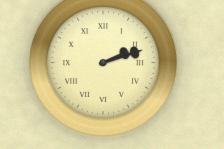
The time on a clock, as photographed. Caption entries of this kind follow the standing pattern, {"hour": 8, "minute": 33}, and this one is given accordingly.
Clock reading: {"hour": 2, "minute": 12}
